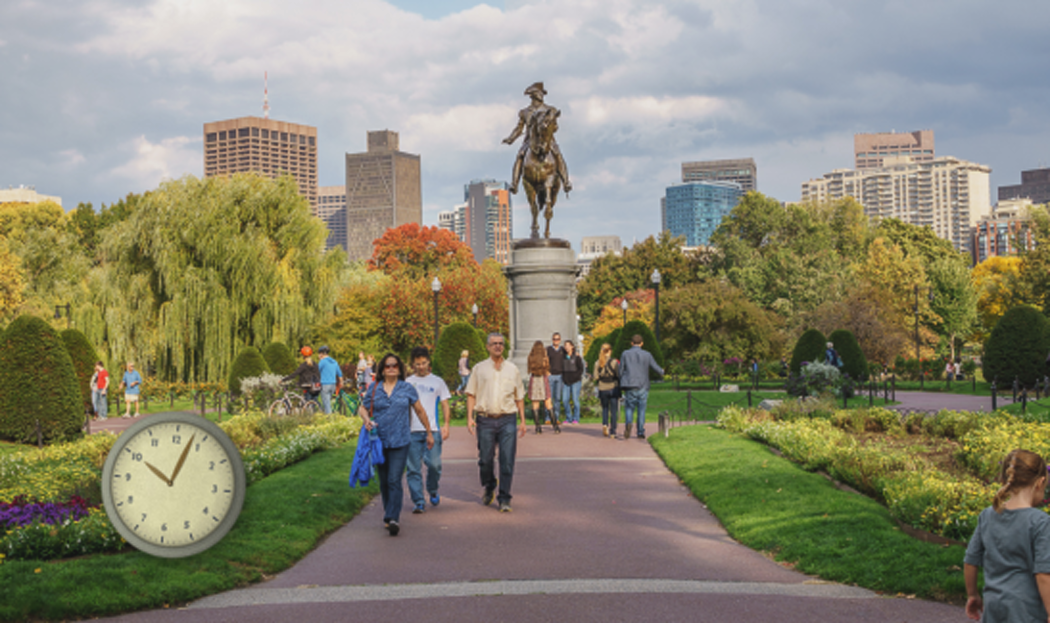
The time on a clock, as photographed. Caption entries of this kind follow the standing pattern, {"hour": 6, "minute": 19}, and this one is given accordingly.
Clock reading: {"hour": 10, "minute": 3}
